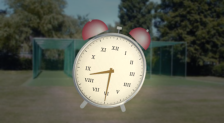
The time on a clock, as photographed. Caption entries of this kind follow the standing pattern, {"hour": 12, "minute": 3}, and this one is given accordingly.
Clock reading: {"hour": 8, "minute": 30}
